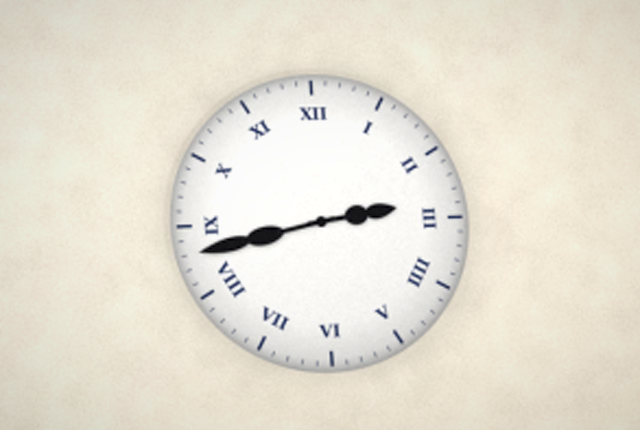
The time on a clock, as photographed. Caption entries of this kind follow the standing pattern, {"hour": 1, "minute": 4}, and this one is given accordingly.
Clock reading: {"hour": 2, "minute": 43}
